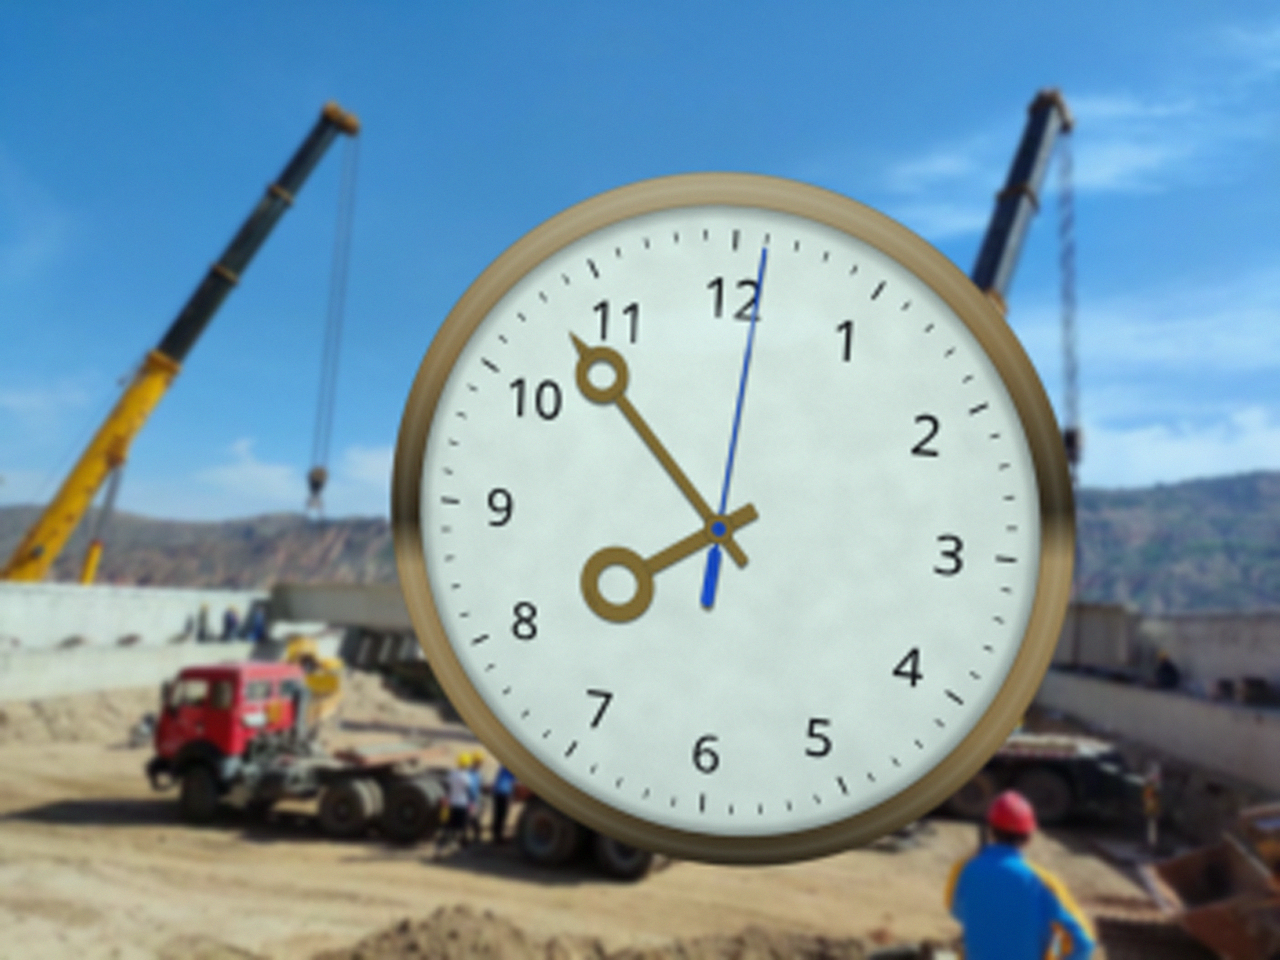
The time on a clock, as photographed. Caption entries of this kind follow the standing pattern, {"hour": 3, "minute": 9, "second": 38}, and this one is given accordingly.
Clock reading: {"hour": 7, "minute": 53, "second": 1}
